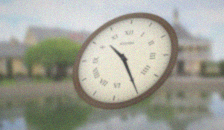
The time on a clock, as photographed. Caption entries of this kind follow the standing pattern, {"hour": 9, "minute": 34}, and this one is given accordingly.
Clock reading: {"hour": 10, "minute": 25}
